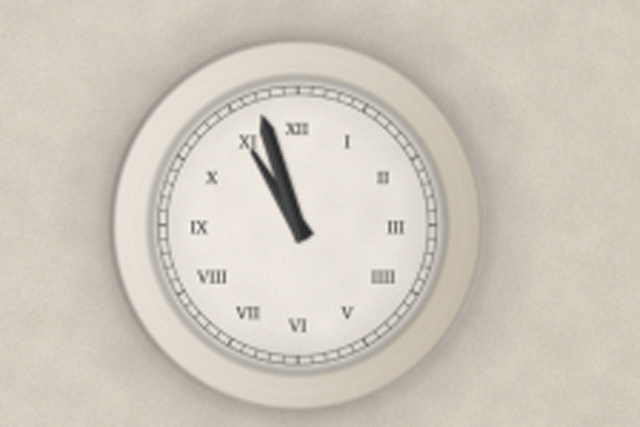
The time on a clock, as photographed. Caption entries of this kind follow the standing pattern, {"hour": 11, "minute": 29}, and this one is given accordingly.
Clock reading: {"hour": 10, "minute": 57}
